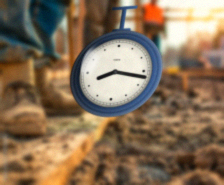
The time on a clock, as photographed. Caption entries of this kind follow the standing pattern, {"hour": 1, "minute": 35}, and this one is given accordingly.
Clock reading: {"hour": 8, "minute": 17}
